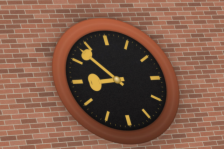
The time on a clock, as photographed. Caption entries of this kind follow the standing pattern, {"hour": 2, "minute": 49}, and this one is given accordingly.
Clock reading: {"hour": 8, "minute": 53}
